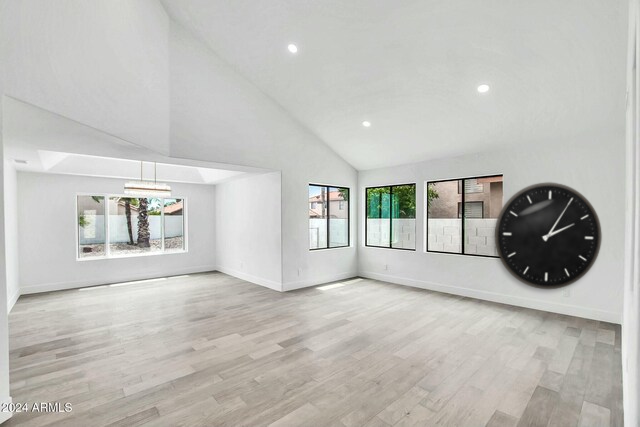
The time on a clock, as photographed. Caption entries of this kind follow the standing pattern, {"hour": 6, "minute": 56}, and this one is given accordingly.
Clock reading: {"hour": 2, "minute": 5}
